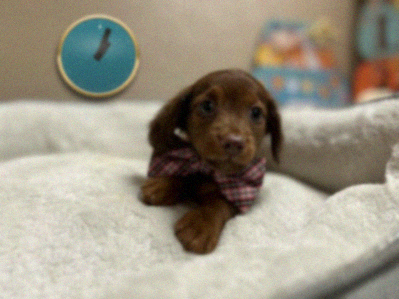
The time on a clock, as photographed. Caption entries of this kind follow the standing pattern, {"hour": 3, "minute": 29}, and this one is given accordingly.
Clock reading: {"hour": 1, "minute": 3}
